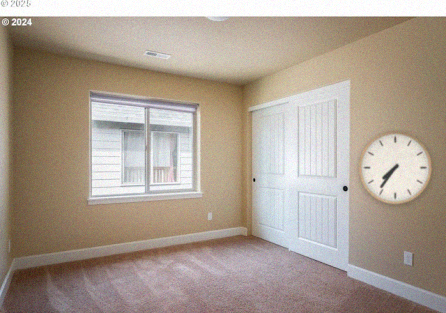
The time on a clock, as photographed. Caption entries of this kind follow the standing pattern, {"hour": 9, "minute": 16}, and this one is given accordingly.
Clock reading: {"hour": 7, "minute": 36}
